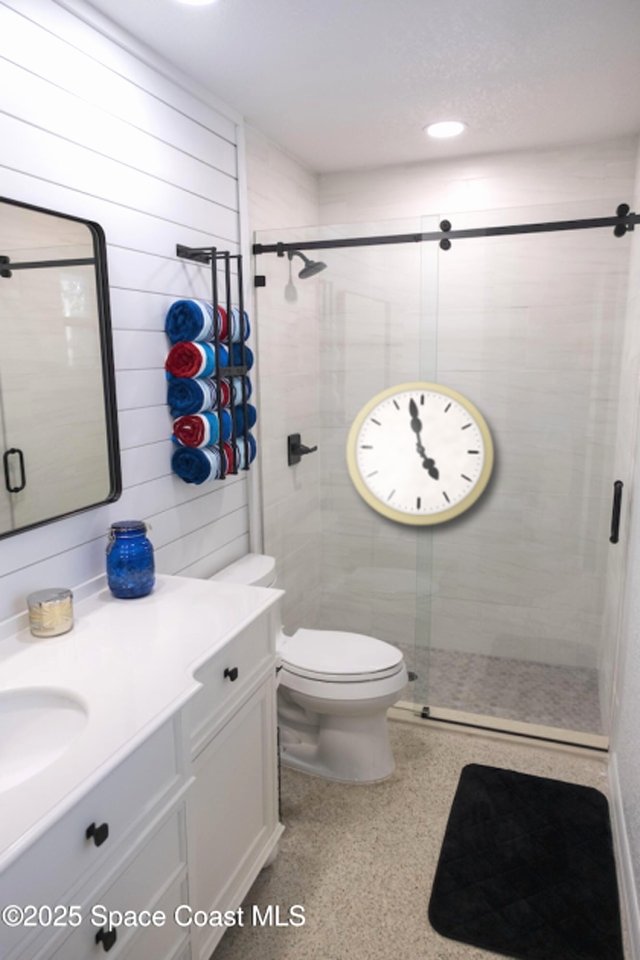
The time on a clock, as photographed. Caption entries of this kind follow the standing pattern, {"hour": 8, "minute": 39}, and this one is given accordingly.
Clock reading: {"hour": 4, "minute": 58}
